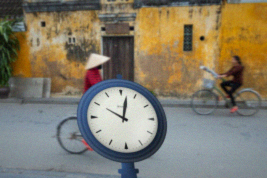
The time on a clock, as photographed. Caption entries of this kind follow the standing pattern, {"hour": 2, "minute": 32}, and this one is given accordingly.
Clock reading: {"hour": 10, "minute": 2}
